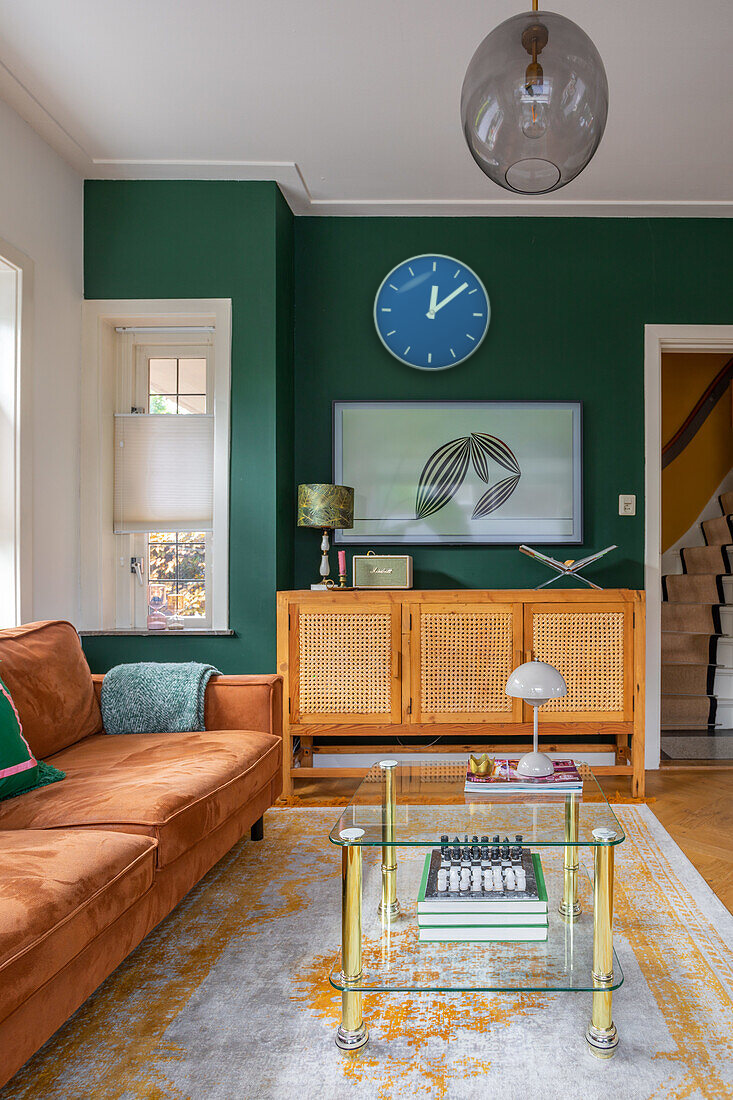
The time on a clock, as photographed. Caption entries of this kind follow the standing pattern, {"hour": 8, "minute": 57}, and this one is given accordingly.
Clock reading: {"hour": 12, "minute": 8}
